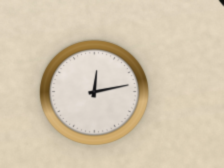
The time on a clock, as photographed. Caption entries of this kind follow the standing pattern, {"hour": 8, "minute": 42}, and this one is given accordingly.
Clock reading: {"hour": 12, "minute": 13}
